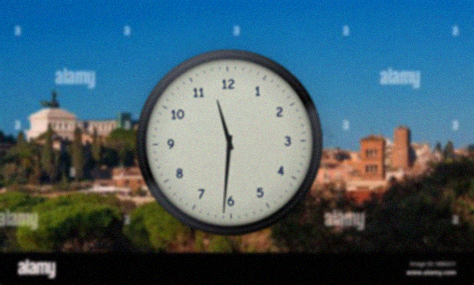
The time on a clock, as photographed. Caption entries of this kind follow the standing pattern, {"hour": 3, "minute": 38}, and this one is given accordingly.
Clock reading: {"hour": 11, "minute": 31}
